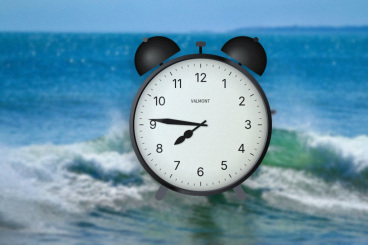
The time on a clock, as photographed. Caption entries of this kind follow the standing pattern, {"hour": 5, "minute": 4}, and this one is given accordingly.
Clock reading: {"hour": 7, "minute": 46}
